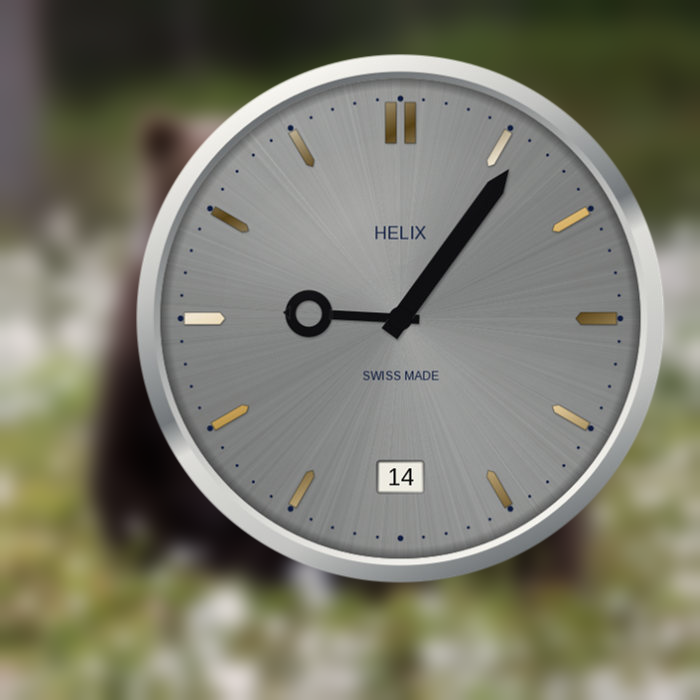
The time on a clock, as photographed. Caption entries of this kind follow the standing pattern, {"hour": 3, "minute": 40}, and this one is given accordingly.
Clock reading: {"hour": 9, "minute": 6}
